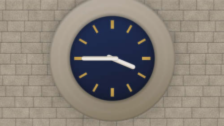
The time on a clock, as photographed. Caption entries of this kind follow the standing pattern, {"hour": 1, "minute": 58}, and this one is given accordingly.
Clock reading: {"hour": 3, "minute": 45}
